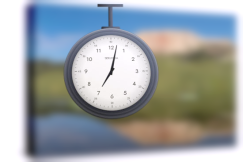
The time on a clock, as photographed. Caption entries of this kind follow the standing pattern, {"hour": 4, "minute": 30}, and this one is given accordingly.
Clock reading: {"hour": 7, "minute": 2}
